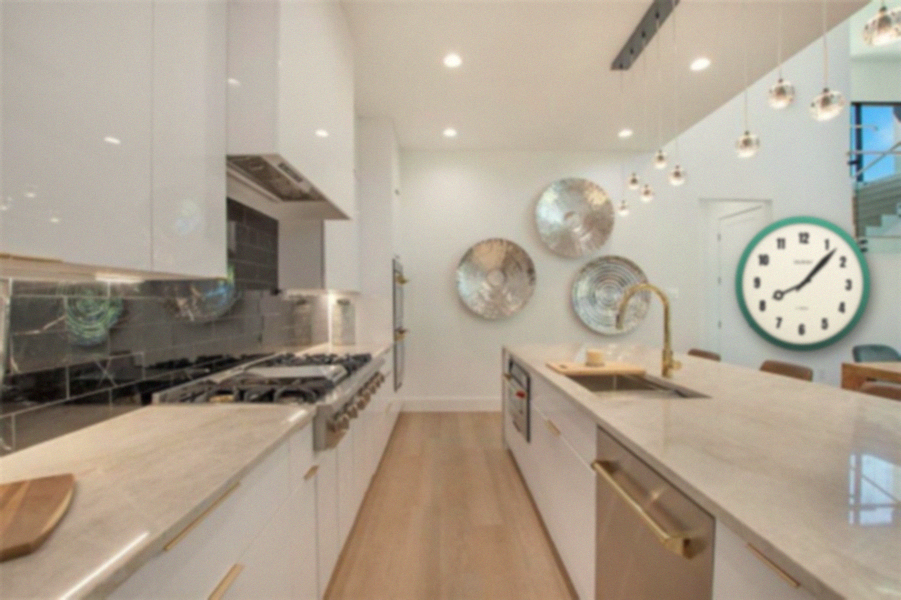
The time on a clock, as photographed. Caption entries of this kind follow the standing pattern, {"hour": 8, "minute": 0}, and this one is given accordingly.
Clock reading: {"hour": 8, "minute": 7}
